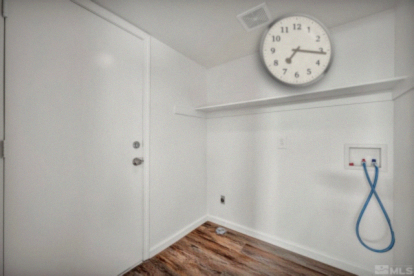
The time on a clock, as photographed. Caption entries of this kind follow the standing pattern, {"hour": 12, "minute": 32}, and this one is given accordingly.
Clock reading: {"hour": 7, "minute": 16}
